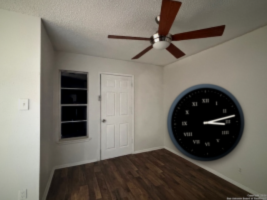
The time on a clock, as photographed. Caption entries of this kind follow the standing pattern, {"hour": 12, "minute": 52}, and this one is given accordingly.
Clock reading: {"hour": 3, "minute": 13}
